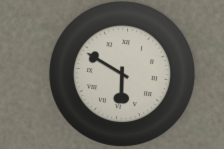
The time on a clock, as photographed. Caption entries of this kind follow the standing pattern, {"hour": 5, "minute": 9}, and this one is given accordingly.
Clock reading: {"hour": 5, "minute": 49}
